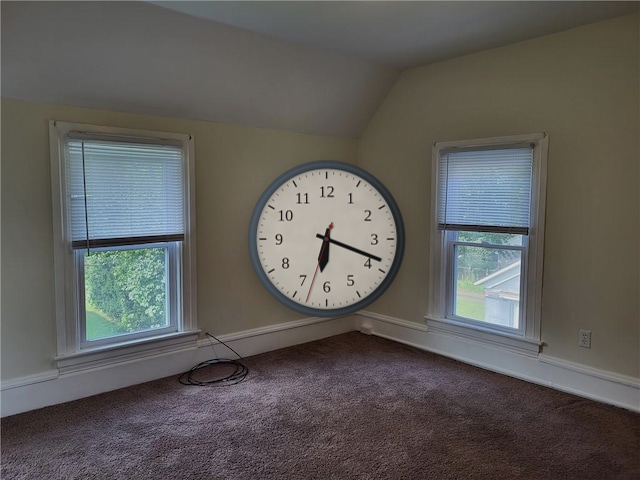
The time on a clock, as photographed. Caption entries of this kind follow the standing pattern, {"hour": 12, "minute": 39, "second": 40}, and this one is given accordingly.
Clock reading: {"hour": 6, "minute": 18, "second": 33}
